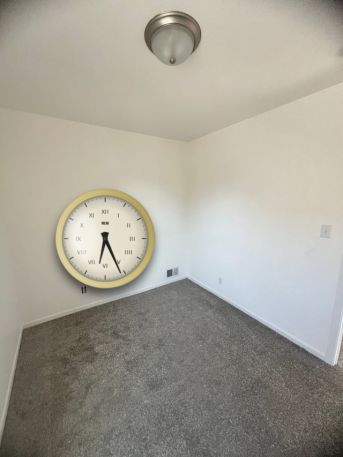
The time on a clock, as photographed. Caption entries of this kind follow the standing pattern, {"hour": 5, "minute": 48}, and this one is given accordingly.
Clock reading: {"hour": 6, "minute": 26}
